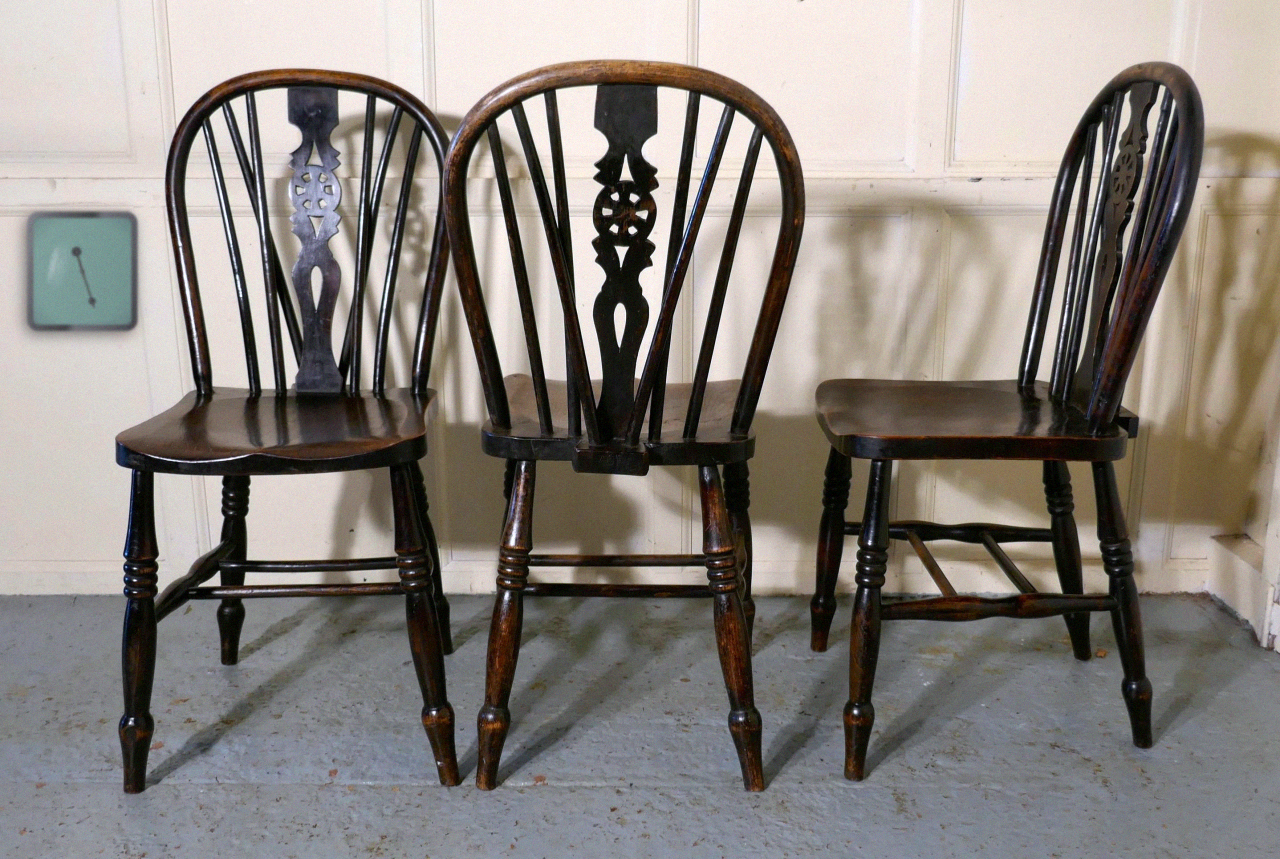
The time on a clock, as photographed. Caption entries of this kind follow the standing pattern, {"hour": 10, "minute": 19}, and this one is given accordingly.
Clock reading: {"hour": 11, "minute": 27}
